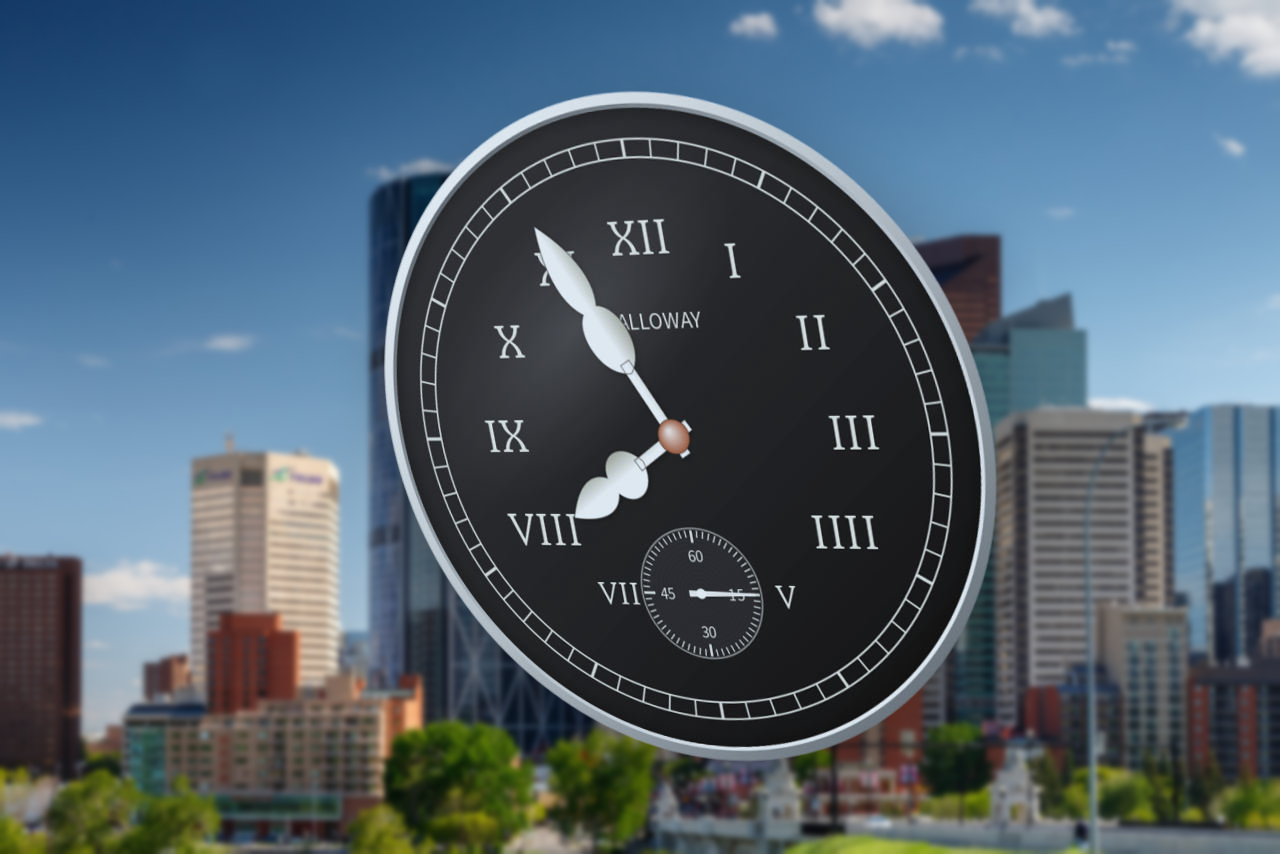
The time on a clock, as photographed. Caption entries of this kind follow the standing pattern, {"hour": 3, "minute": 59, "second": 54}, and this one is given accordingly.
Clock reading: {"hour": 7, "minute": 55, "second": 15}
